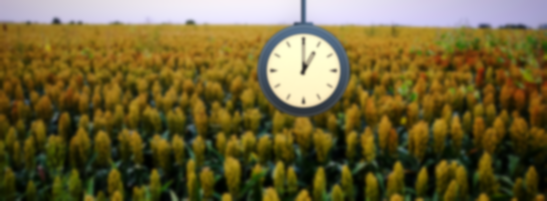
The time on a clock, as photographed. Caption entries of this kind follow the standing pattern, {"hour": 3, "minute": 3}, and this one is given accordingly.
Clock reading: {"hour": 1, "minute": 0}
